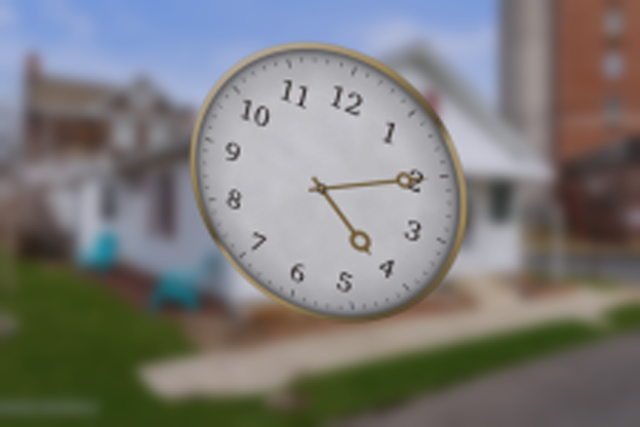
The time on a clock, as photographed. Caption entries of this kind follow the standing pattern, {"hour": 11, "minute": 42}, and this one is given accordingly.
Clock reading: {"hour": 4, "minute": 10}
